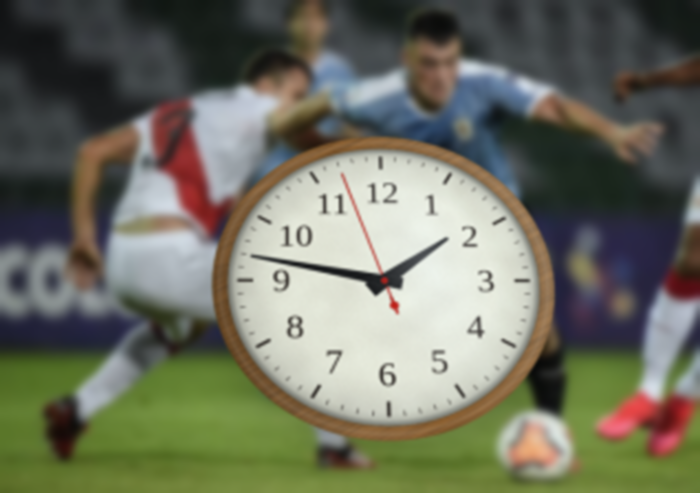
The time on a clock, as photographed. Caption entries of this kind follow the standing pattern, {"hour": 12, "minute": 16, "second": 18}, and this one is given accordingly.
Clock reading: {"hour": 1, "minute": 46, "second": 57}
